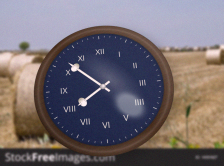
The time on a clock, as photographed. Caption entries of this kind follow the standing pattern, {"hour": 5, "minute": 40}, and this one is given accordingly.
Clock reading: {"hour": 7, "minute": 52}
